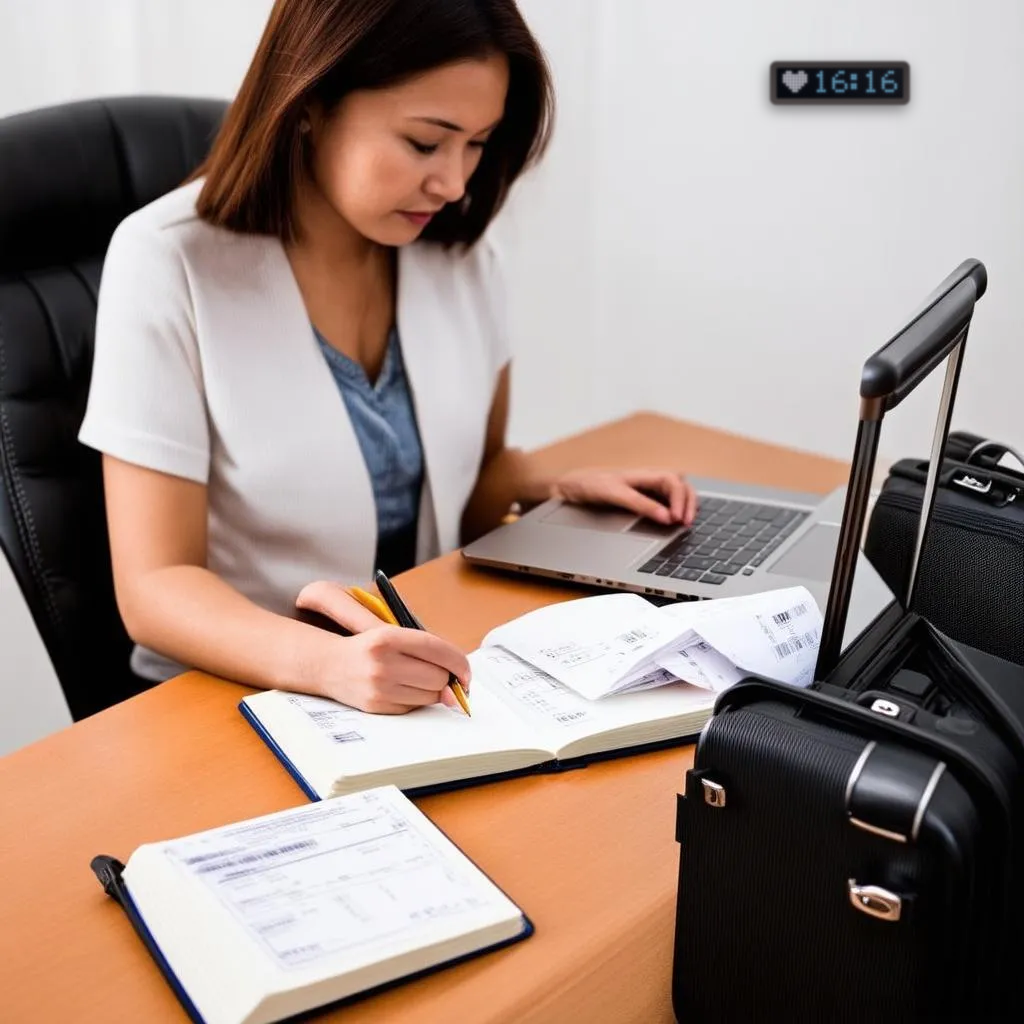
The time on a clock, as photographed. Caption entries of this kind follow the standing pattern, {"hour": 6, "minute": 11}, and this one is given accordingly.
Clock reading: {"hour": 16, "minute": 16}
